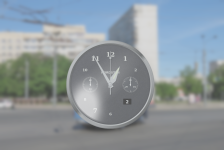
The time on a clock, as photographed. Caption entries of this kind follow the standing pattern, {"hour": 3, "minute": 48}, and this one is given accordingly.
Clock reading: {"hour": 12, "minute": 55}
